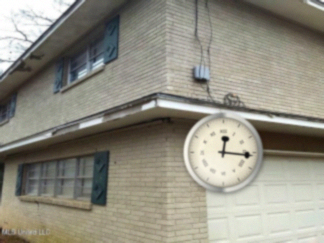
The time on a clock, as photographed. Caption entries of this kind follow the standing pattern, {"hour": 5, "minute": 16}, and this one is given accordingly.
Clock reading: {"hour": 12, "minute": 16}
